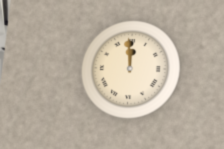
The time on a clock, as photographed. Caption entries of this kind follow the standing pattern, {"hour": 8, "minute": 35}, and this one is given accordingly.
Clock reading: {"hour": 11, "minute": 59}
